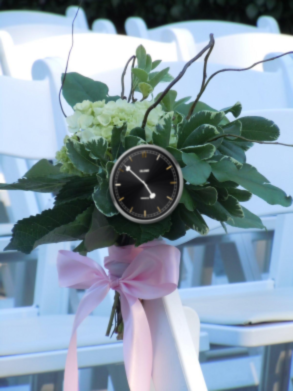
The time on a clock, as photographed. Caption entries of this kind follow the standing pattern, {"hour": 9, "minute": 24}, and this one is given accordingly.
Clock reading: {"hour": 4, "minute": 52}
